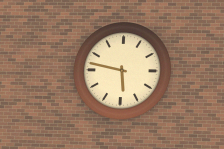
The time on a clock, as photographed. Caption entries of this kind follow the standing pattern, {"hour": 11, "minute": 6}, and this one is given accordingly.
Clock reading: {"hour": 5, "minute": 47}
